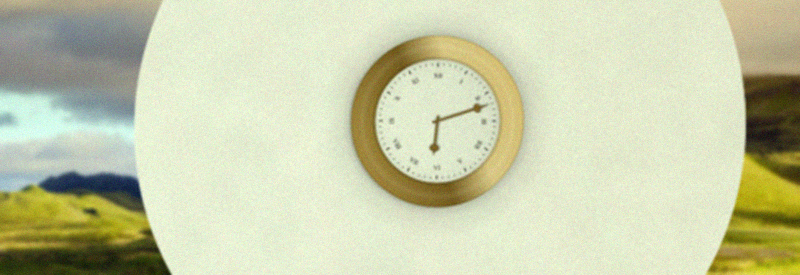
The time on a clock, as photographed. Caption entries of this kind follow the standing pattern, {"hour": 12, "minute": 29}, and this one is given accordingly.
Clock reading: {"hour": 6, "minute": 12}
